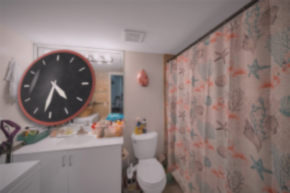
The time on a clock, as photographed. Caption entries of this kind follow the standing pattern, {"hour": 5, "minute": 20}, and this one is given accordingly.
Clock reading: {"hour": 4, "minute": 32}
